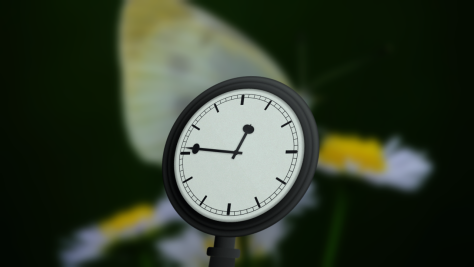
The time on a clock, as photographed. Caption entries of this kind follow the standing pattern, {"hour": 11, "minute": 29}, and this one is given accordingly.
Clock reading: {"hour": 12, "minute": 46}
